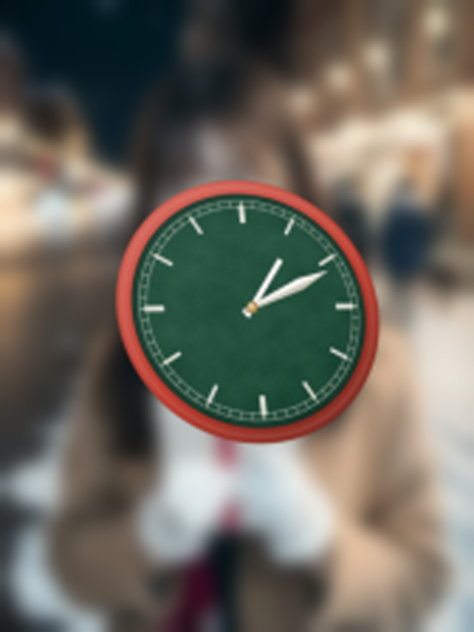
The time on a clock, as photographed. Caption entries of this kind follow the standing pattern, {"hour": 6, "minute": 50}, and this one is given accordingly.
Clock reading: {"hour": 1, "minute": 11}
